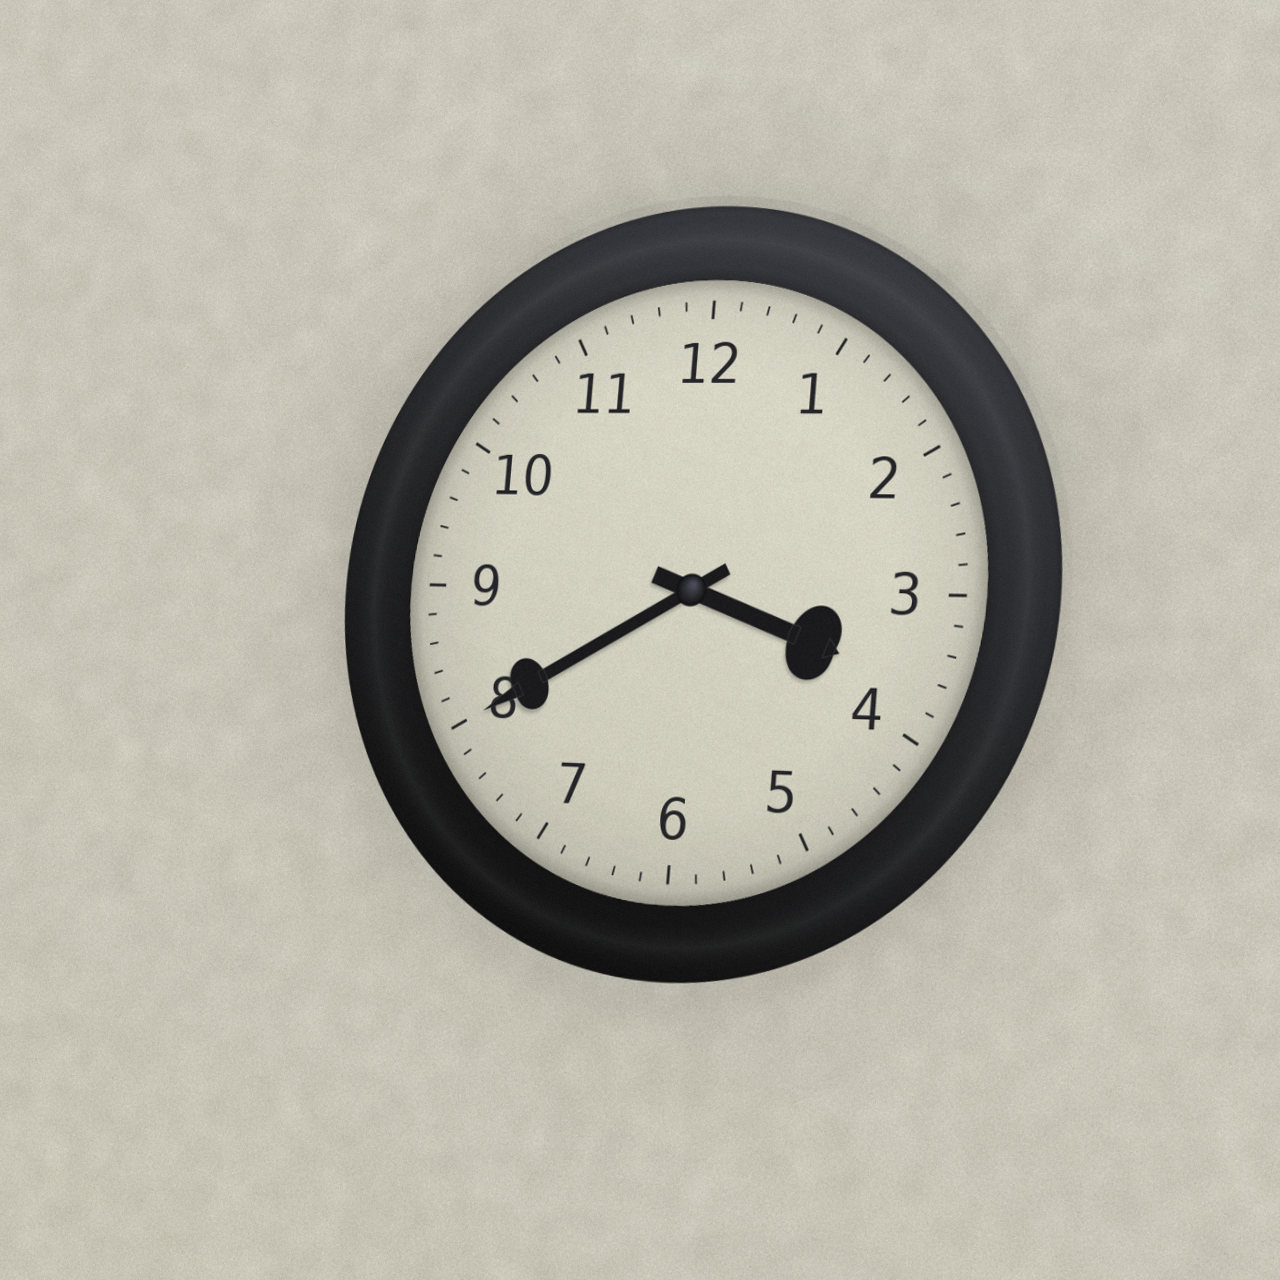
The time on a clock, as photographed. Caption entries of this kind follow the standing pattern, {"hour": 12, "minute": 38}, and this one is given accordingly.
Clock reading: {"hour": 3, "minute": 40}
